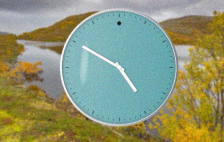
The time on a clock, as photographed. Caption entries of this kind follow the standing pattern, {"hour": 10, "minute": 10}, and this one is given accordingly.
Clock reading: {"hour": 4, "minute": 50}
